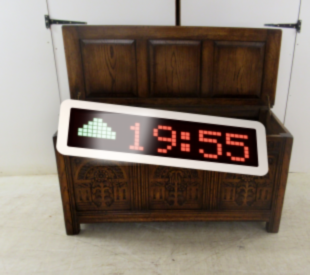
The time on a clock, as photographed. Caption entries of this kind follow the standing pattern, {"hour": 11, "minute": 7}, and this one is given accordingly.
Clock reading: {"hour": 19, "minute": 55}
